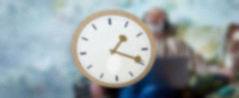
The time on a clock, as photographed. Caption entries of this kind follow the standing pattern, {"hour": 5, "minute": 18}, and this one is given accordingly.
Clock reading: {"hour": 1, "minute": 19}
